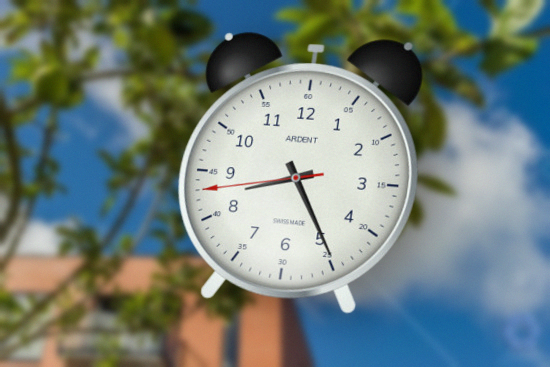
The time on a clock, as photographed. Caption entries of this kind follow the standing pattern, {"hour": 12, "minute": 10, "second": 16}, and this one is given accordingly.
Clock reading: {"hour": 8, "minute": 24, "second": 43}
